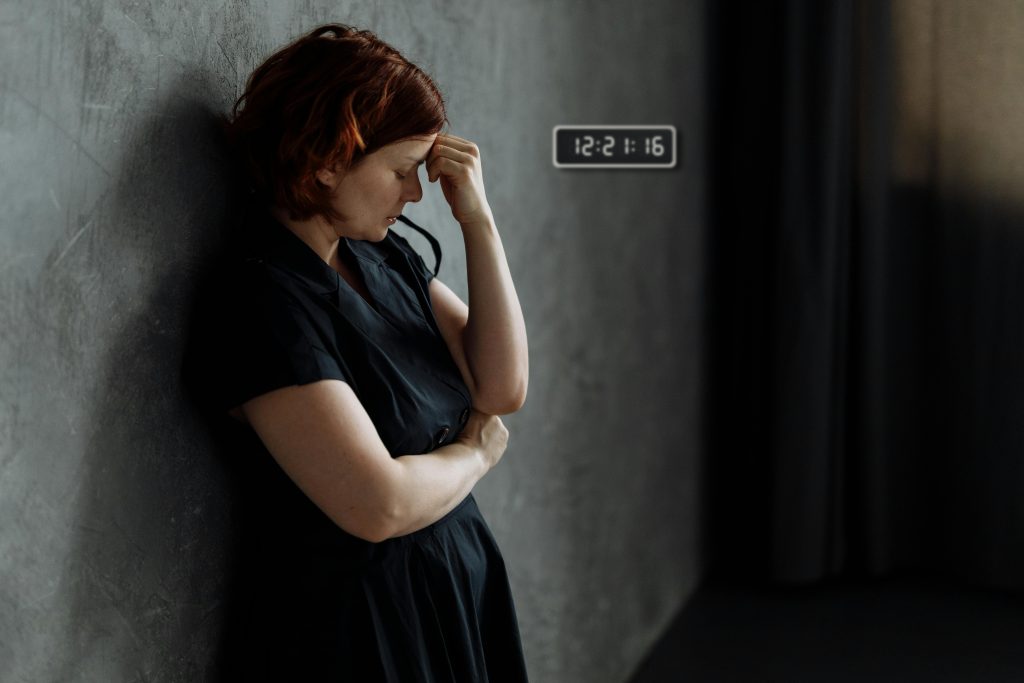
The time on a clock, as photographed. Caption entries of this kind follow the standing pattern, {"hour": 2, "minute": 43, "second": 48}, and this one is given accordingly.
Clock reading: {"hour": 12, "minute": 21, "second": 16}
